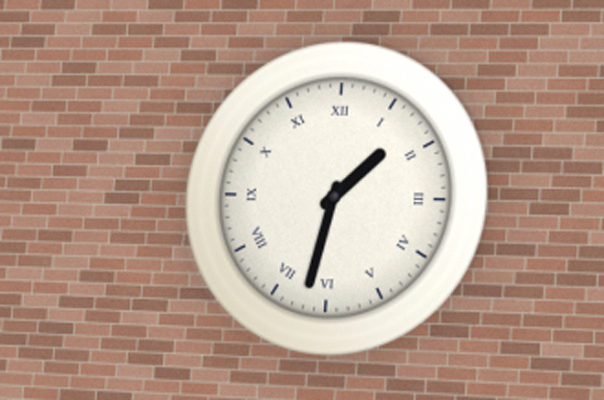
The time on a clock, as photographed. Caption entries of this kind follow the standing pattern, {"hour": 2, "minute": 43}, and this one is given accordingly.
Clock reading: {"hour": 1, "minute": 32}
